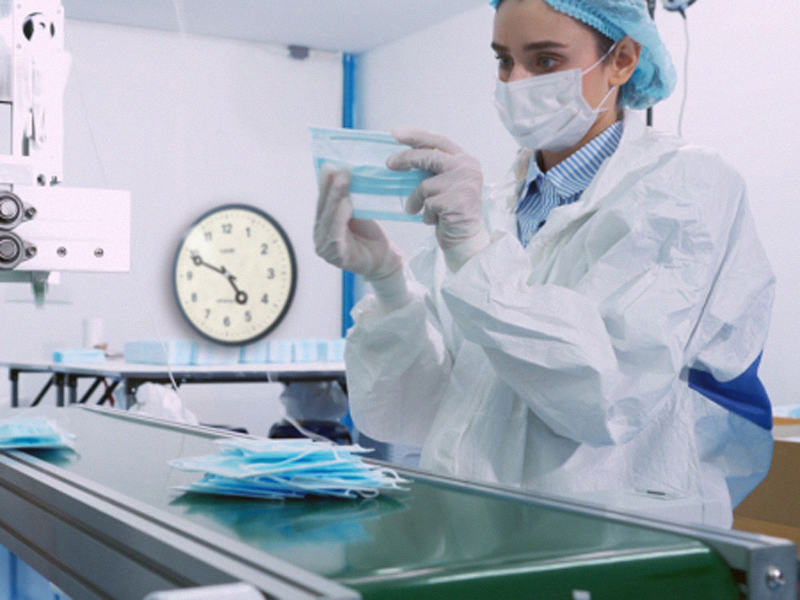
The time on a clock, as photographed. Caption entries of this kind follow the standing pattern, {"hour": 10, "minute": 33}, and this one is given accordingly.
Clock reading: {"hour": 4, "minute": 49}
